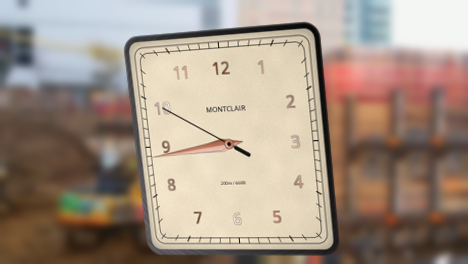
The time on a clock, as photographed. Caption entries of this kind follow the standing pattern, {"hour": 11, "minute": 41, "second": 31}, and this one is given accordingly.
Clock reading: {"hour": 8, "minute": 43, "second": 50}
